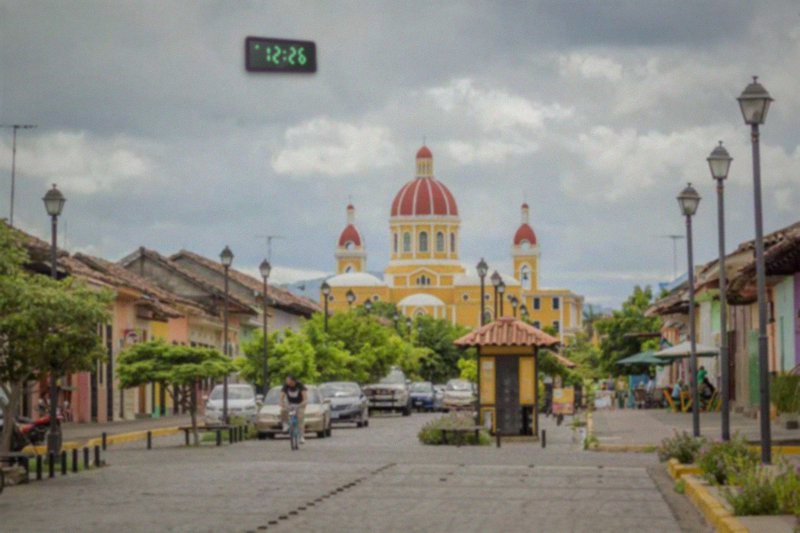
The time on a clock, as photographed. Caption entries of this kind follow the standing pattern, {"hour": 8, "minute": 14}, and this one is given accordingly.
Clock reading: {"hour": 12, "minute": 26}
